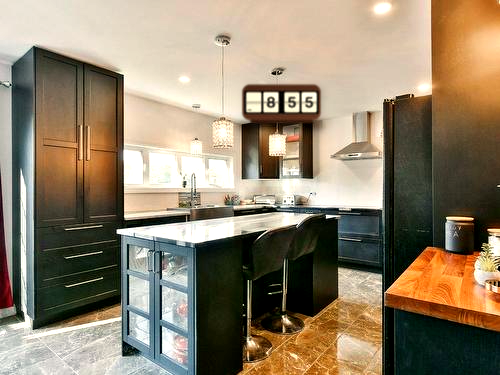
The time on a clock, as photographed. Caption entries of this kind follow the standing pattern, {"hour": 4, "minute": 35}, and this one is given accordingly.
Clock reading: {"hour": 8, "minute": 55}
